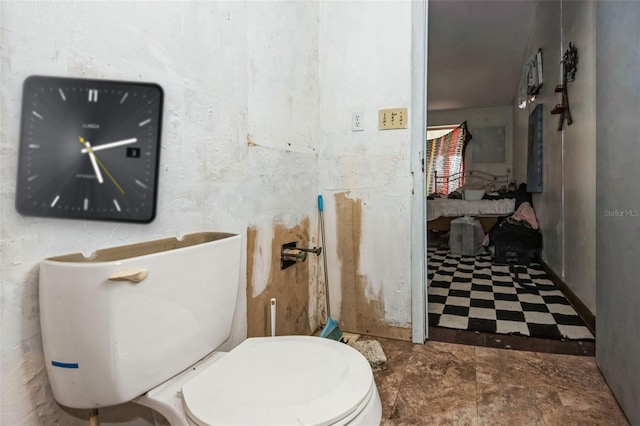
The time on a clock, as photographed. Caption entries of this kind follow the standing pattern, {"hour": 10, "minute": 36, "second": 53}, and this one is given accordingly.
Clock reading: {"hour": 5, "minute": 12, "second": 23}
